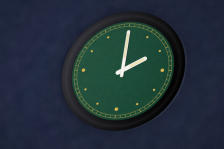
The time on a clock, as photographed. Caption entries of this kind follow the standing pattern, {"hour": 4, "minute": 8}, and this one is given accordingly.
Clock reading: {"hour": 2, "minute": 0}
